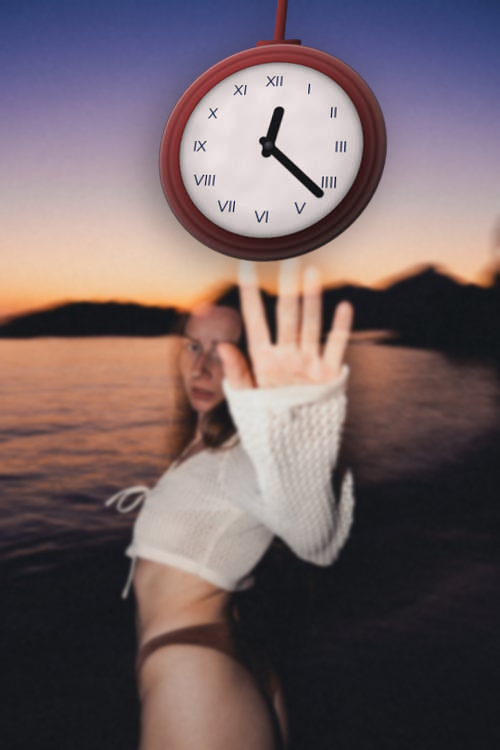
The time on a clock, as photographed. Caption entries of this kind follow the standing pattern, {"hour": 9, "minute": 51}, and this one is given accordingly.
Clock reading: {"hour": 12, "minute": 22}
